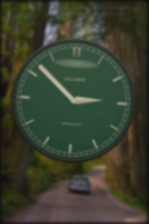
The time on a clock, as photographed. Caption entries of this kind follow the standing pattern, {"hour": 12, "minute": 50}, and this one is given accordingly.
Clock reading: {"hour": 2, "minute": 52}
